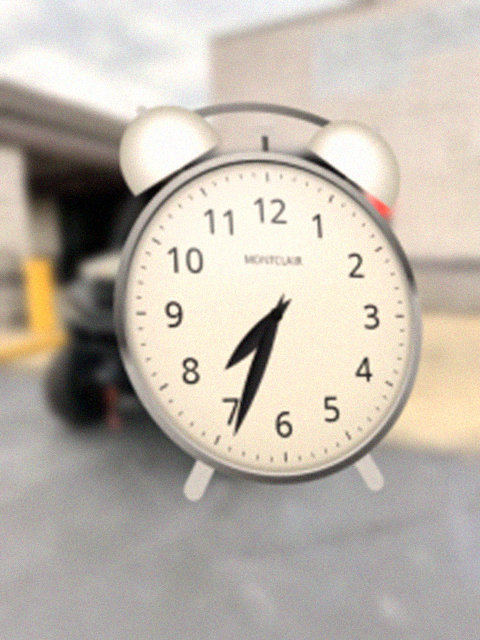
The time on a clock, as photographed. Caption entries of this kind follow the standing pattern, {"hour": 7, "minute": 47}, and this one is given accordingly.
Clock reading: {"hour": 7, "minute": 34}
